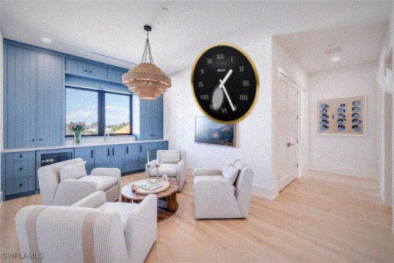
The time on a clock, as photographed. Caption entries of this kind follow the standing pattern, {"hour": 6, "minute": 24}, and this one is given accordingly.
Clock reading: {"hour": 1, "minute": 26}
